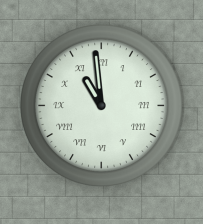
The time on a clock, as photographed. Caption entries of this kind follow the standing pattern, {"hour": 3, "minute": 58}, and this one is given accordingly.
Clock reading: {"hour": 10, "minute": 59}
